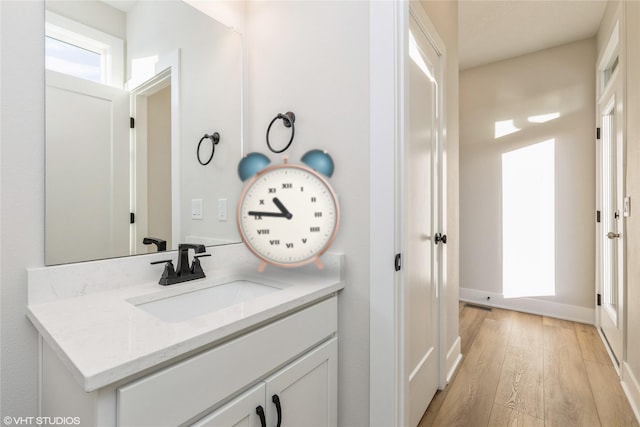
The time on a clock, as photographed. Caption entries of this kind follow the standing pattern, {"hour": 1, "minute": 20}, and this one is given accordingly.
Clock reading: {"hour": 10, "minute": 46}
